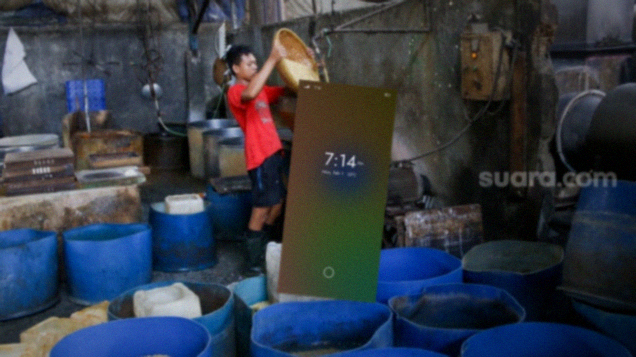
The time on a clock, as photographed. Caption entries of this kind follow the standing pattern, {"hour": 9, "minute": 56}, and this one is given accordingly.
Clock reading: {"hour": 7, "minute": 14}
